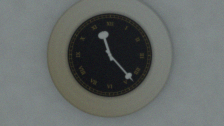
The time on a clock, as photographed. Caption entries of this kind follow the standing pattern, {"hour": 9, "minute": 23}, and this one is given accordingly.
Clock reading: {"hour": 11, "minute": 23}
